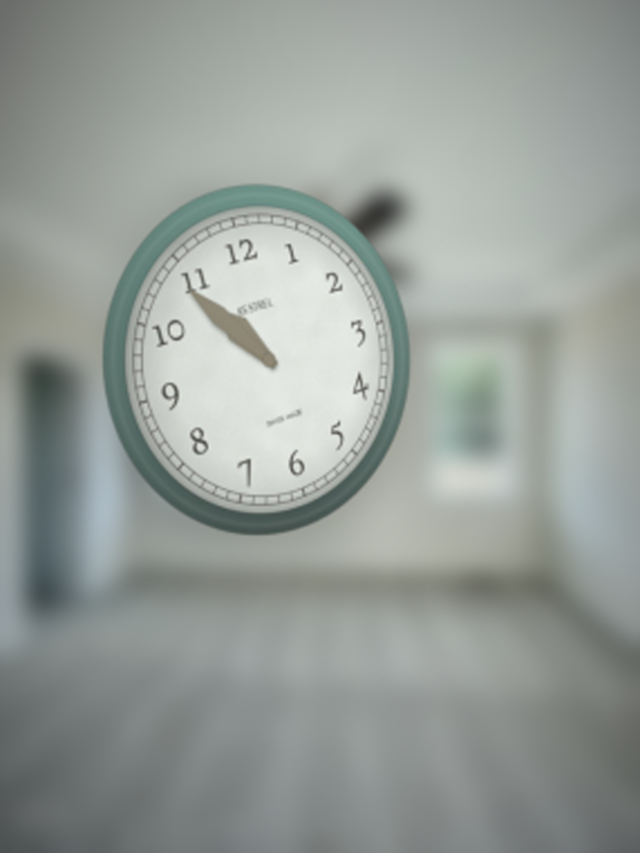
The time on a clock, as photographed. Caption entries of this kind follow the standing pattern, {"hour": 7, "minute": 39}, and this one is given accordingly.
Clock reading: {"hour": 10, "minute": 54}
